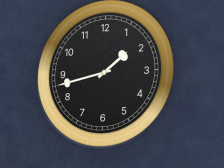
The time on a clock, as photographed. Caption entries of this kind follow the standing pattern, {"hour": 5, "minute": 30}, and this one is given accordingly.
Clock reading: {"hour": 1, "minute": 43}
